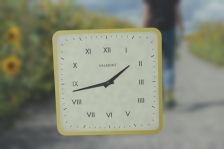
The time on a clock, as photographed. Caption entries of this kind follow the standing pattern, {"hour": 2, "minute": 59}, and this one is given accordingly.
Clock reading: {"hour": 1, "minute": 43}
